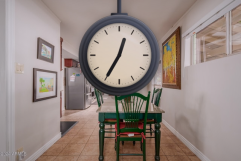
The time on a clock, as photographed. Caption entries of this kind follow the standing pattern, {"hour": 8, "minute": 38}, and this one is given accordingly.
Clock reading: {"hour": 12, "minute": 35}
